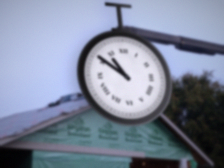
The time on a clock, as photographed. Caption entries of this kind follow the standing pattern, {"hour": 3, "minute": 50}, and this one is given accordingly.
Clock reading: {"hour": 10, "minute": 51}
